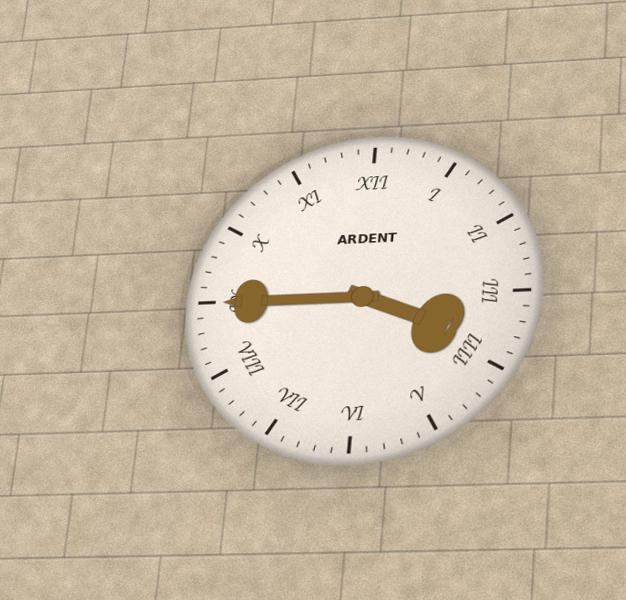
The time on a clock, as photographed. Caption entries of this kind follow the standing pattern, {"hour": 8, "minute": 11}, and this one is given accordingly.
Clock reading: {"hour": 3, "minute": 45}
